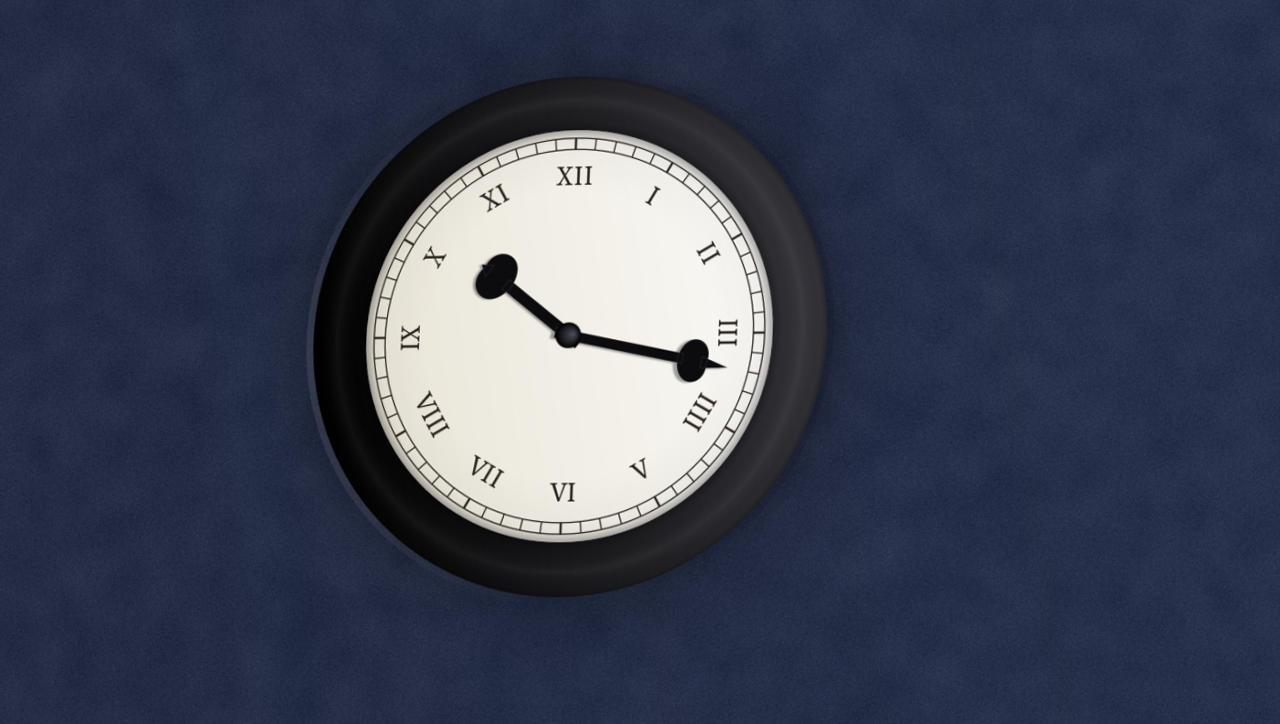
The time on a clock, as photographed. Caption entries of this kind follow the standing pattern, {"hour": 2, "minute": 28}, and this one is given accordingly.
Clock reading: {"hour": 10, "minute": 17}
